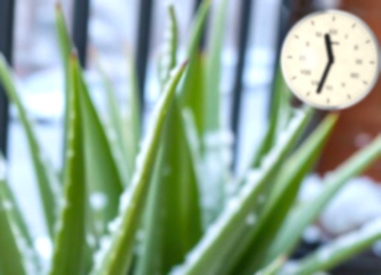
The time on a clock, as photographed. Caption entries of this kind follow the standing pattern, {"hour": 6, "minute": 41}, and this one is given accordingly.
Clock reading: {"hour": 11, "minute": 33}
